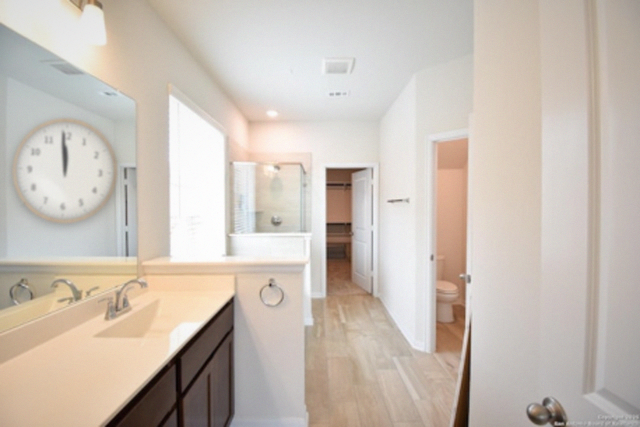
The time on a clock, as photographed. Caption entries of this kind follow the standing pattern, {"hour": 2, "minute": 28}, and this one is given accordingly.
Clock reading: {"hour": 11, "minute": 59}
